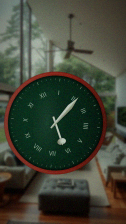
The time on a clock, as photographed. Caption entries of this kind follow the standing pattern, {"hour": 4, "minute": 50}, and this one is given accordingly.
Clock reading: {"hour": 6, "minute": 11}
